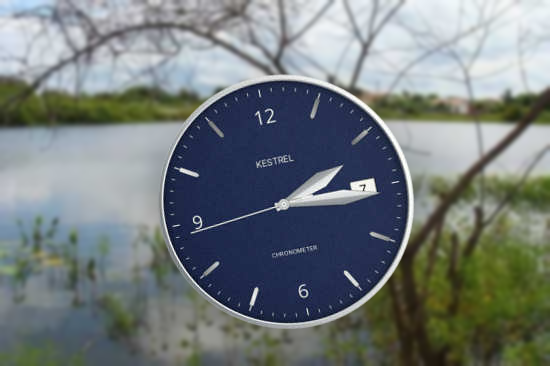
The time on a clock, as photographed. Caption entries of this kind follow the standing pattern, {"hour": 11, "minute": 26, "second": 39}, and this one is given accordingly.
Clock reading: {"hour": 2, "minute": 15, "second": 44}
